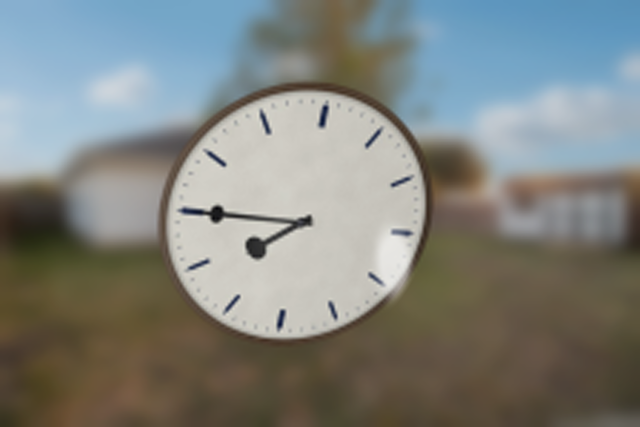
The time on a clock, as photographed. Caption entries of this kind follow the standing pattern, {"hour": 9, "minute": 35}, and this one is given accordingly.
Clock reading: {"hour": 7, "minute": 45}
